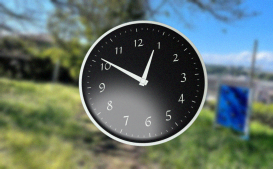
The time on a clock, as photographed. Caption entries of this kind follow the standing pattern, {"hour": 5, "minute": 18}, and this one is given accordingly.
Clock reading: {"hour": 12, "minute": 51}
